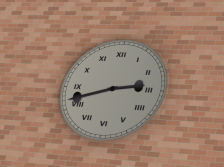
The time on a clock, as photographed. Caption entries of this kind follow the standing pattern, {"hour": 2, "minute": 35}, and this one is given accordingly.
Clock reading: {"hour": 2, "minute": 42}
